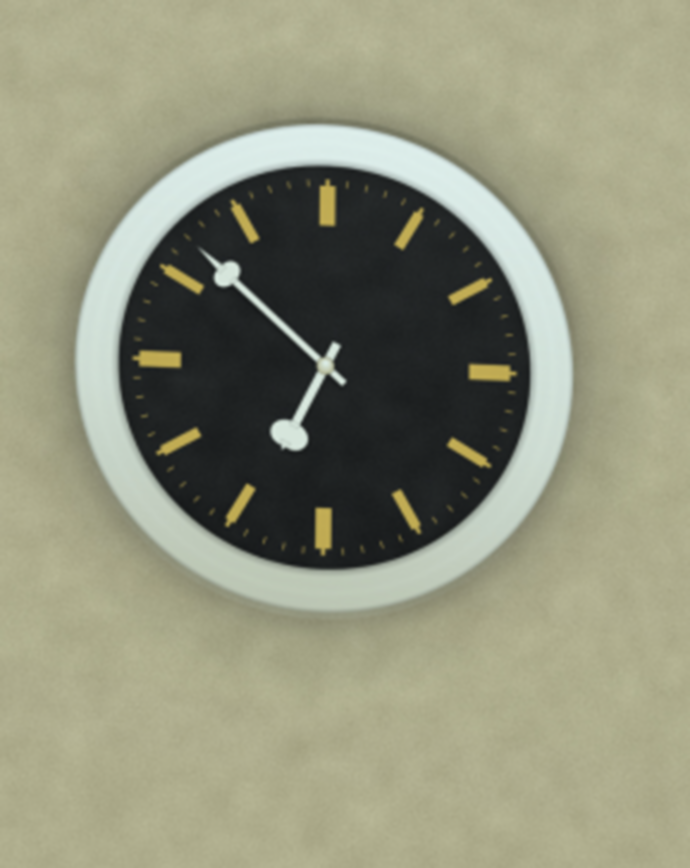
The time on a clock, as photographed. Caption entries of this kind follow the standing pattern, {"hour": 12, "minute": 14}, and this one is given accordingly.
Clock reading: {"hour": 6, "minute": 52}
